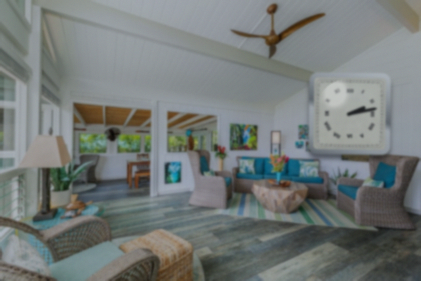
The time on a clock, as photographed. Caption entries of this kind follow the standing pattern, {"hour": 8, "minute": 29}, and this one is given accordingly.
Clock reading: {"hour": 2, "minute": 13}
